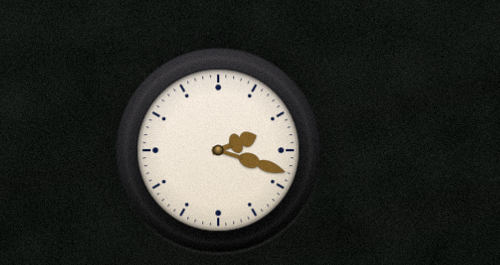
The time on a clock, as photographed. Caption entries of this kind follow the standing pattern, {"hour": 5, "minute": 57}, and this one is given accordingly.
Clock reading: {"hour": 2, "minute": 18}
